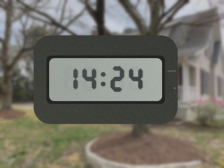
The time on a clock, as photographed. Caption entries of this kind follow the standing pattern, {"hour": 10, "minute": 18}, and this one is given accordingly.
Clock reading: {"hour": 14, "minute": 24}
